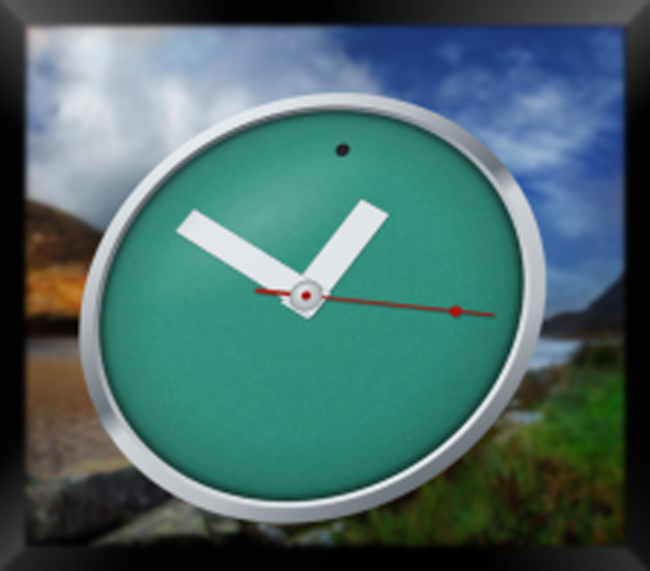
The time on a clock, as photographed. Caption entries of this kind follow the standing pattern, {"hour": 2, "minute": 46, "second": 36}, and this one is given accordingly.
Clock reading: {"hour": 12, "minute": 49, "second": 15}
